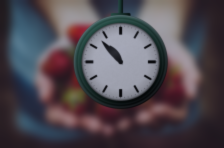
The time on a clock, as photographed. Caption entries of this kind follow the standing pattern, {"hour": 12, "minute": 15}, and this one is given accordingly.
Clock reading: {"hour": 10, "minute": 53}
